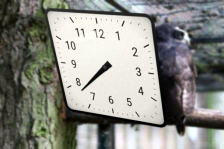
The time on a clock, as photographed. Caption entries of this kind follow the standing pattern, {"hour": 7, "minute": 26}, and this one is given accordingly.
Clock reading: {"hour": 7, "minute": 38}
